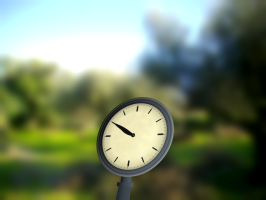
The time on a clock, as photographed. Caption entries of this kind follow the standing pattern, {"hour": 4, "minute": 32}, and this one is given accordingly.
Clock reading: {"hour": 9, "minute": 50}
